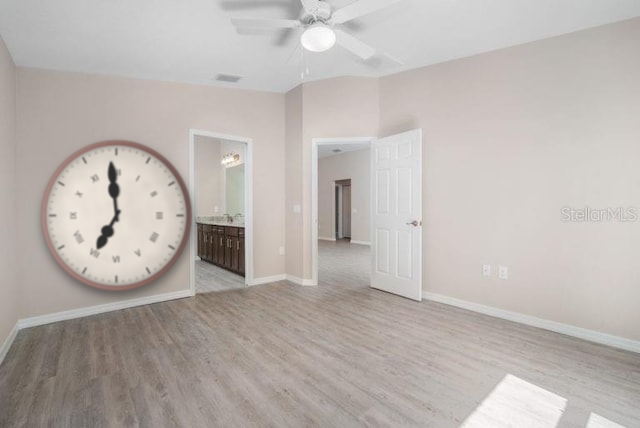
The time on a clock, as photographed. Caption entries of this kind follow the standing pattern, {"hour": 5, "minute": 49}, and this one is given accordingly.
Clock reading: {"hour": 6, "minute": 59}
